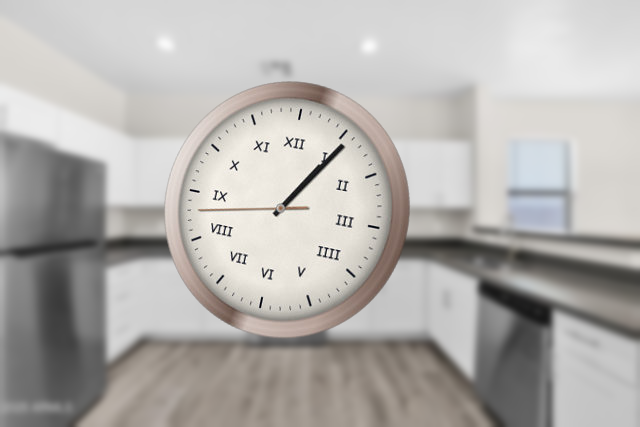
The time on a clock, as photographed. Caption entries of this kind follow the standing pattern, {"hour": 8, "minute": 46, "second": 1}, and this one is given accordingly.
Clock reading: {"hour": 1, "minute": 5, "second": 43}
